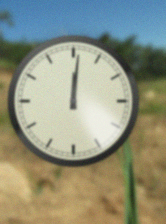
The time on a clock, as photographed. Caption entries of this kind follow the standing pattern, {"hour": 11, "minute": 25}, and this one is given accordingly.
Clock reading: {"hour": 12, "minute": 1}
